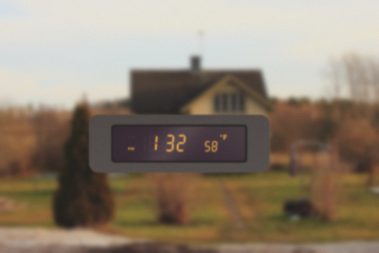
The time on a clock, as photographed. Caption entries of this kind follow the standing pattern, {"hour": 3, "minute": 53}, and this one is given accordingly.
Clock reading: {"hour": 1, "minute": 32}
